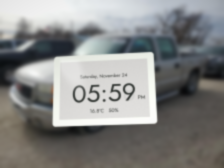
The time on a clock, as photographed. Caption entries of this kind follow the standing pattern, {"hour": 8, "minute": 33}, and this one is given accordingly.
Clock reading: {"hour": 5, "minute": 59}
